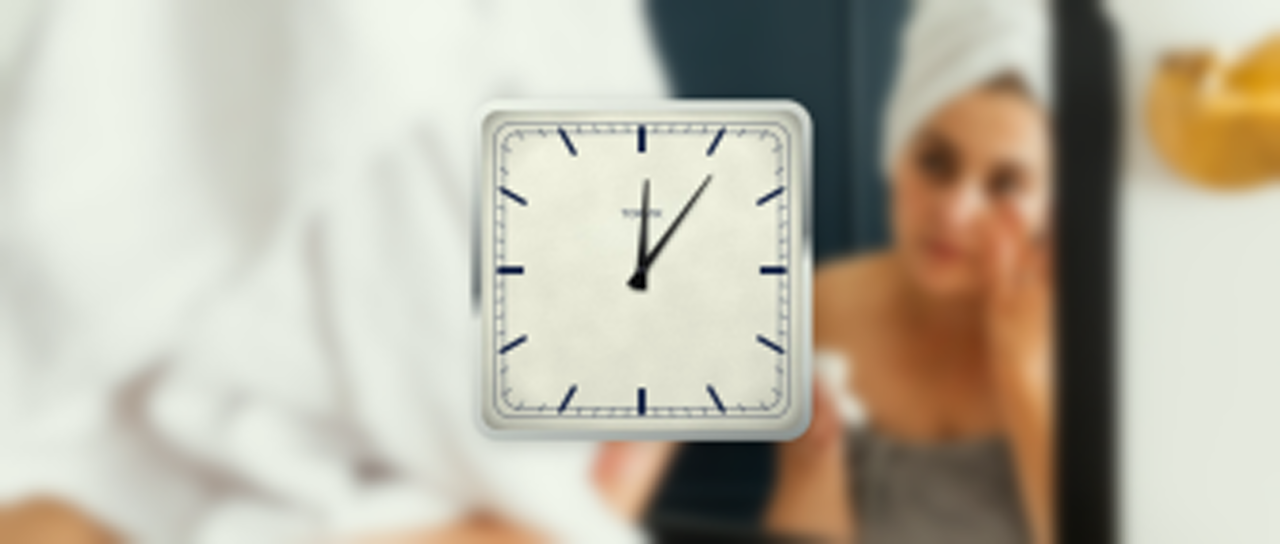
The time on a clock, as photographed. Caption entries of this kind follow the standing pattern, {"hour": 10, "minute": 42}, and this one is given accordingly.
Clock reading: {"hour": 12, "minute": 6}
